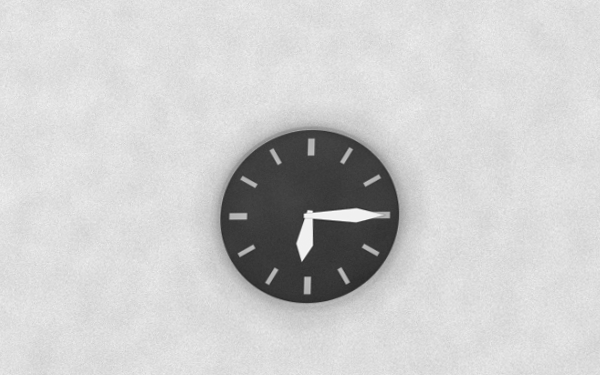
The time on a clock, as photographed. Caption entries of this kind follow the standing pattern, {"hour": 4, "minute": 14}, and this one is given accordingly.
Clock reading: {"hour": 6, "minute": 15}
